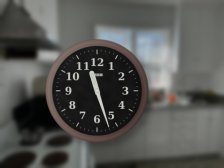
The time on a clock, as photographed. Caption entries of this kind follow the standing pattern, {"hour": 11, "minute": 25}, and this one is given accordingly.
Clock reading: {"hour": 11, "minute": 27}
